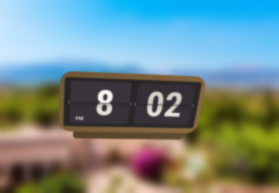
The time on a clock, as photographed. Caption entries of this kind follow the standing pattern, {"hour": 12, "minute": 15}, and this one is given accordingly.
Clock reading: {"hour": 8, "minute": 2}
